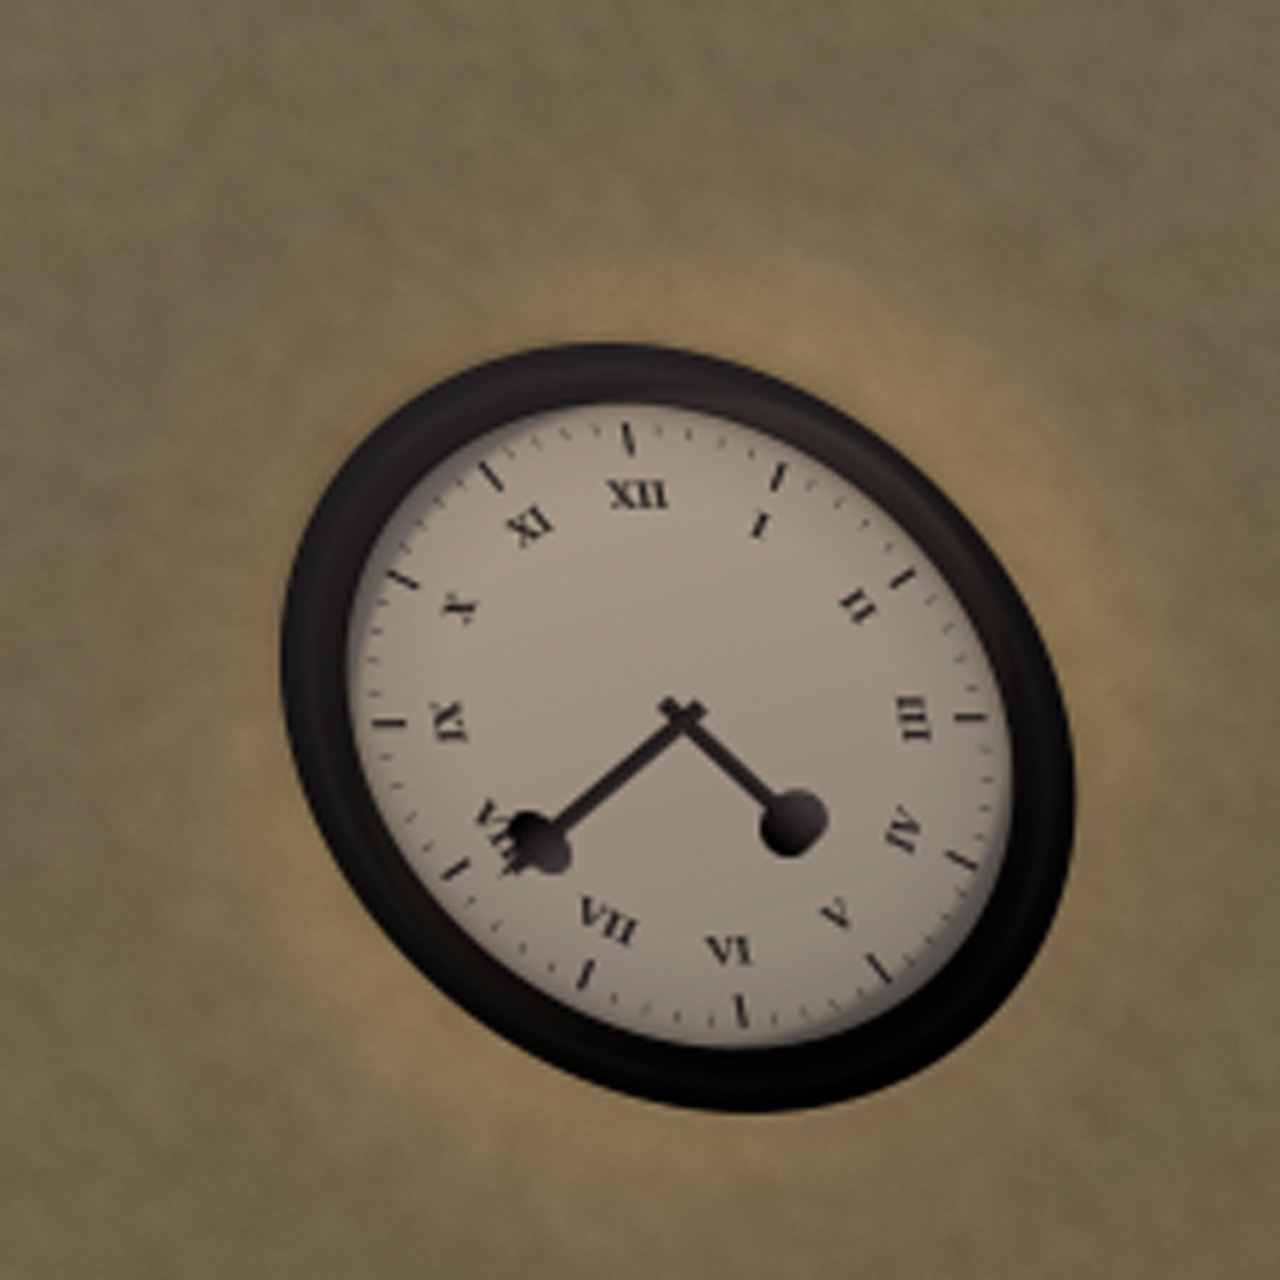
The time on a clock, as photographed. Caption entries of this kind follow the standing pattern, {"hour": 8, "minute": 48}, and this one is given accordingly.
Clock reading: {"hour": 4, "minute": 39}
